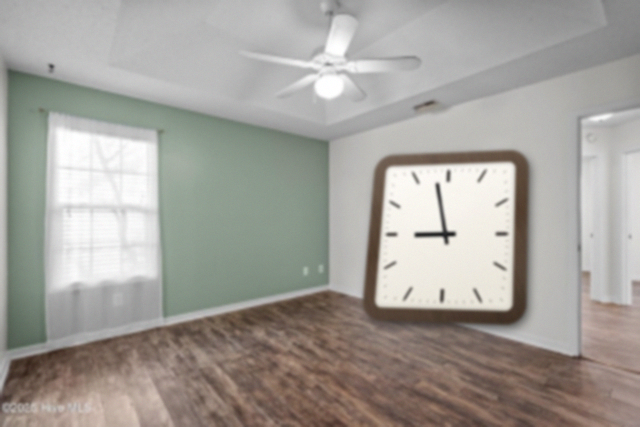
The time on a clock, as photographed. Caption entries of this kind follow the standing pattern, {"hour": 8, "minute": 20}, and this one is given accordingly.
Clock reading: {"hour": 8, "minute": 58}
